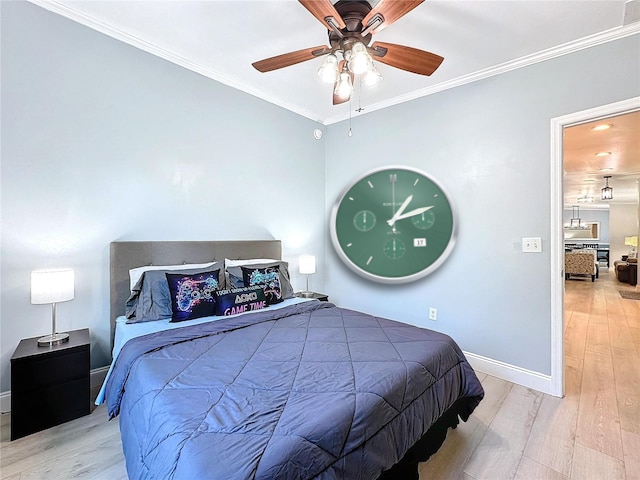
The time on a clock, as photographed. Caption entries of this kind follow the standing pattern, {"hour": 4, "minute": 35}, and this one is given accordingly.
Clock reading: {"hour": 1, "minute": 12}
